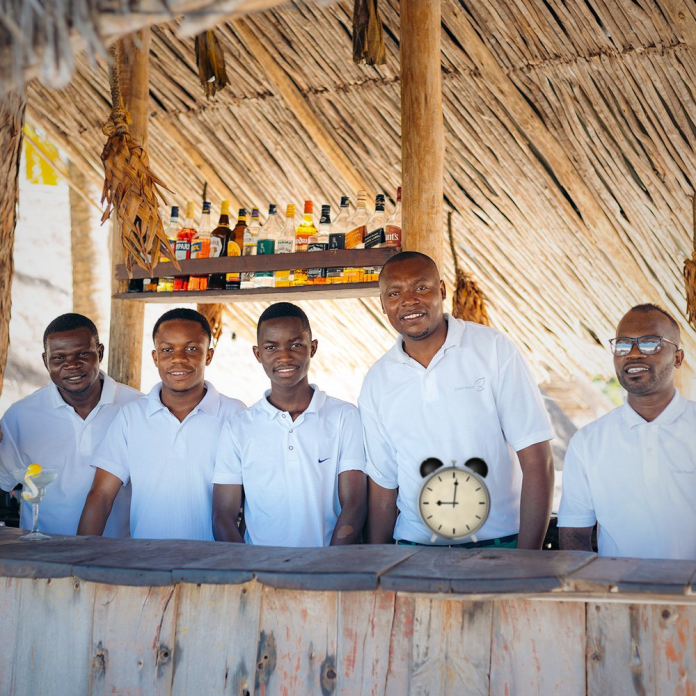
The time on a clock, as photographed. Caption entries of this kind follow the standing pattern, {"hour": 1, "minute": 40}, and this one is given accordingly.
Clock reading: {"hour": 9, "minute": 1}
